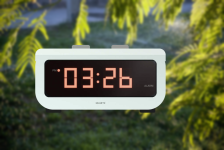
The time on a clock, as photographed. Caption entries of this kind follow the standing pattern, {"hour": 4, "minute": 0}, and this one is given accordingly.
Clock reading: {"hour": 3, "minute": 26}
